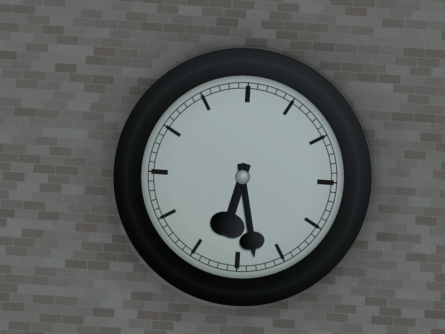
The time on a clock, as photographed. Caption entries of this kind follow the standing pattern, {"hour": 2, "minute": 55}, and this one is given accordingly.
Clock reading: {"hour": 6, "minute": 28}
